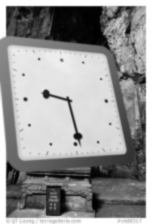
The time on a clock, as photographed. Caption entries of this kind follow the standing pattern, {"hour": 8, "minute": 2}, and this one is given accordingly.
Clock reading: {"hour": 9, "minute": 29}
